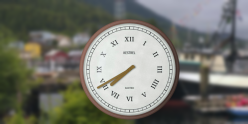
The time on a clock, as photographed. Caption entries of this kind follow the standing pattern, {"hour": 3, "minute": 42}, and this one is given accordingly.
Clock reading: {"hour": 7, "minute": 40}
